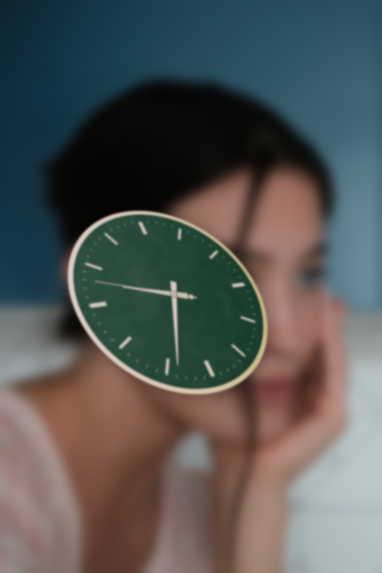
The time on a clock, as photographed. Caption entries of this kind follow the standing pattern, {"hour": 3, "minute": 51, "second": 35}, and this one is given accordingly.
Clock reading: {"hour": 9, "minute": 33, "second": 48}
